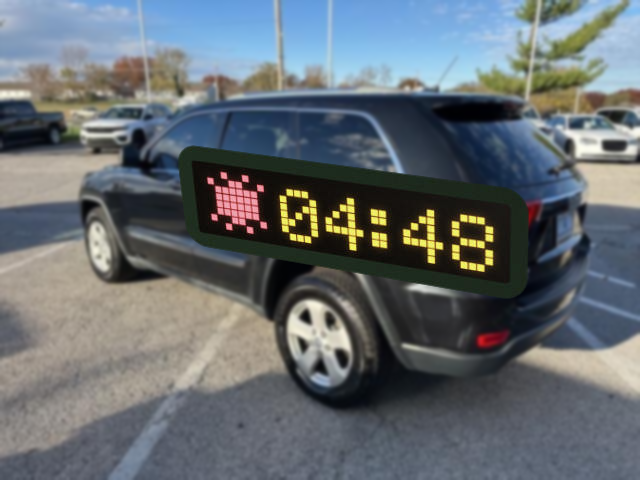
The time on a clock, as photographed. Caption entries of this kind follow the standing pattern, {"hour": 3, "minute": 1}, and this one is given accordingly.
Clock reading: {"hour": 4, "minute": 48}
